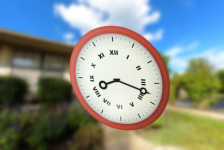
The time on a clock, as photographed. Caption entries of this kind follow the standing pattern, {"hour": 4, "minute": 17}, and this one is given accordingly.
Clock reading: {"hour": 8, "minute": 18}
